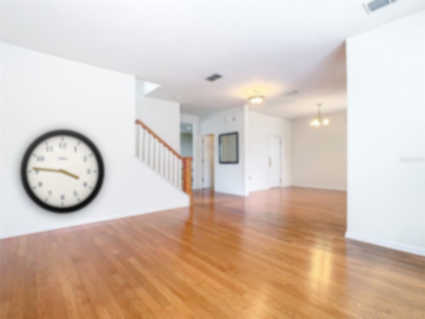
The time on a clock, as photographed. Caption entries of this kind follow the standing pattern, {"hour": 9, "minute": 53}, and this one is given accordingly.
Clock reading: {"hour": 3, "minute": 46}
